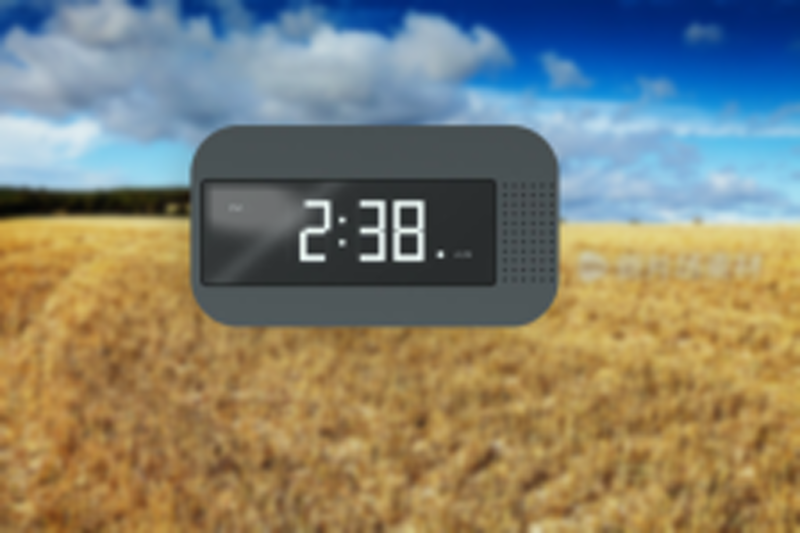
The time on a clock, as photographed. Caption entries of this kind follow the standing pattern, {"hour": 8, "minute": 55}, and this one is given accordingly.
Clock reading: {"hour": 2, "minute": 38}
